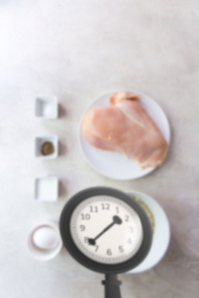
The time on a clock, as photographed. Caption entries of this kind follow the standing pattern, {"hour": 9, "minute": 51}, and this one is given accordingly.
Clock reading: {"hour": 1, "minute": 38}
